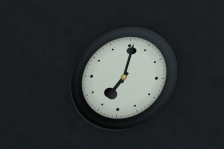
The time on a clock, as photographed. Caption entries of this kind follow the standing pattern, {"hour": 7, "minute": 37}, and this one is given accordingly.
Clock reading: {"hour": 7, "minute": 1}
